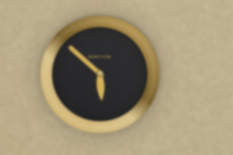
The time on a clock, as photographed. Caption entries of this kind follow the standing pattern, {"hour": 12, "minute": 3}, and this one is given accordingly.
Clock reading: {"hour": 5, "minute": 52}
